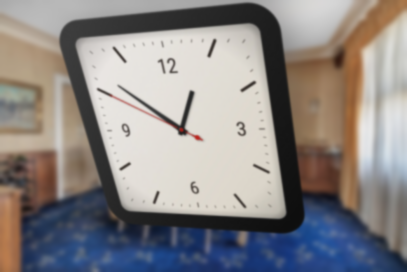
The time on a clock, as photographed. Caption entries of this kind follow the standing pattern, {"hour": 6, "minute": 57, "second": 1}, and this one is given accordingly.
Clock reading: {"hour": 12, "minute": 51, "second": 50}
